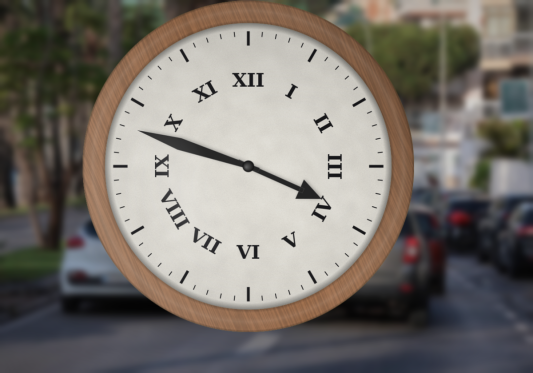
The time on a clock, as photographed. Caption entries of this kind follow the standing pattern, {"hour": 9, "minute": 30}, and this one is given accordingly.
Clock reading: {"hour": 3, "minute": 48}
